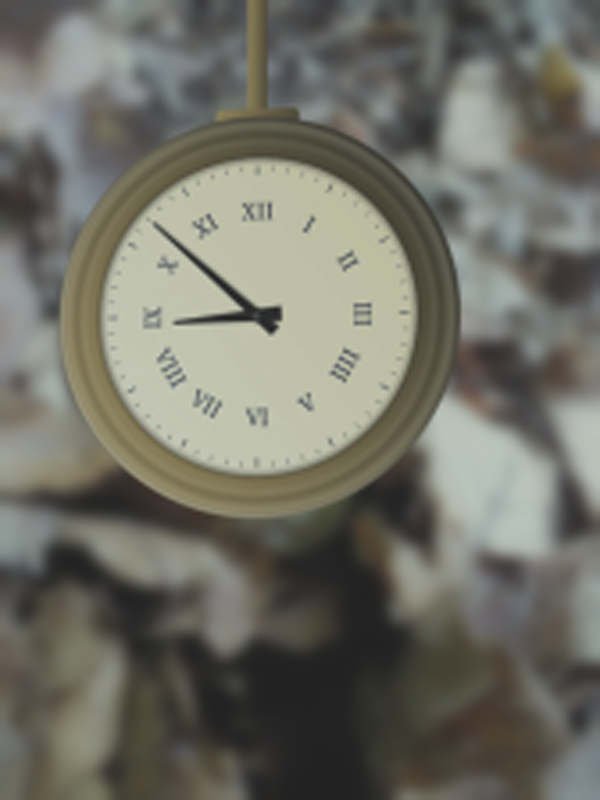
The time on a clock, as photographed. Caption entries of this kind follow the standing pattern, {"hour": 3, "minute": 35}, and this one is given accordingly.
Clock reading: {"hour": 8, "minute": 52}
